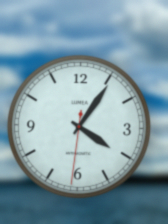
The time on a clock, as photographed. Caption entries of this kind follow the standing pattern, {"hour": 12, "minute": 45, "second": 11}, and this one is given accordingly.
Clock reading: {"hour": 4, "minute": 5, "second": 31}
